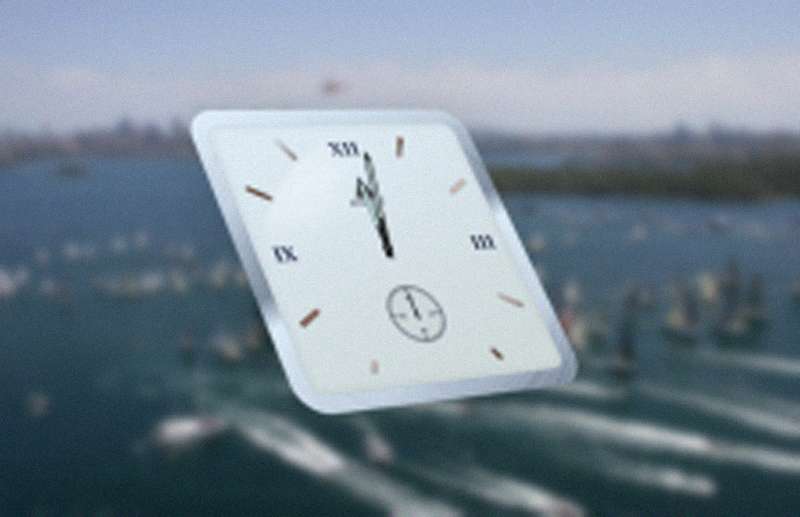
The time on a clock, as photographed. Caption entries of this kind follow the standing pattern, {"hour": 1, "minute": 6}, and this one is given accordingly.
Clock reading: {"hour": 12, "minute": 2}
